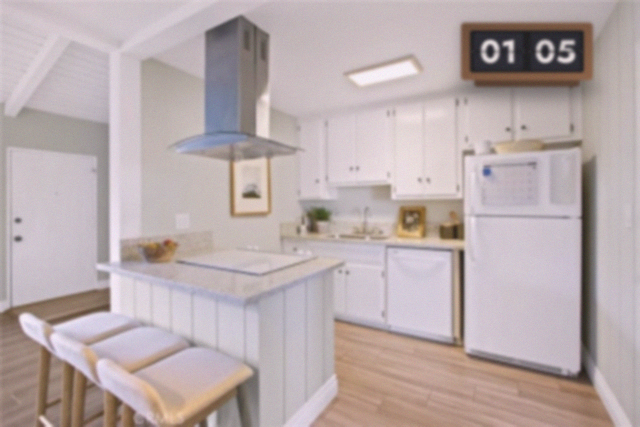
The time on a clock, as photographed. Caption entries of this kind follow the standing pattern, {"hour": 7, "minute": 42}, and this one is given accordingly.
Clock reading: {"hour": 1, "minute": 5}
